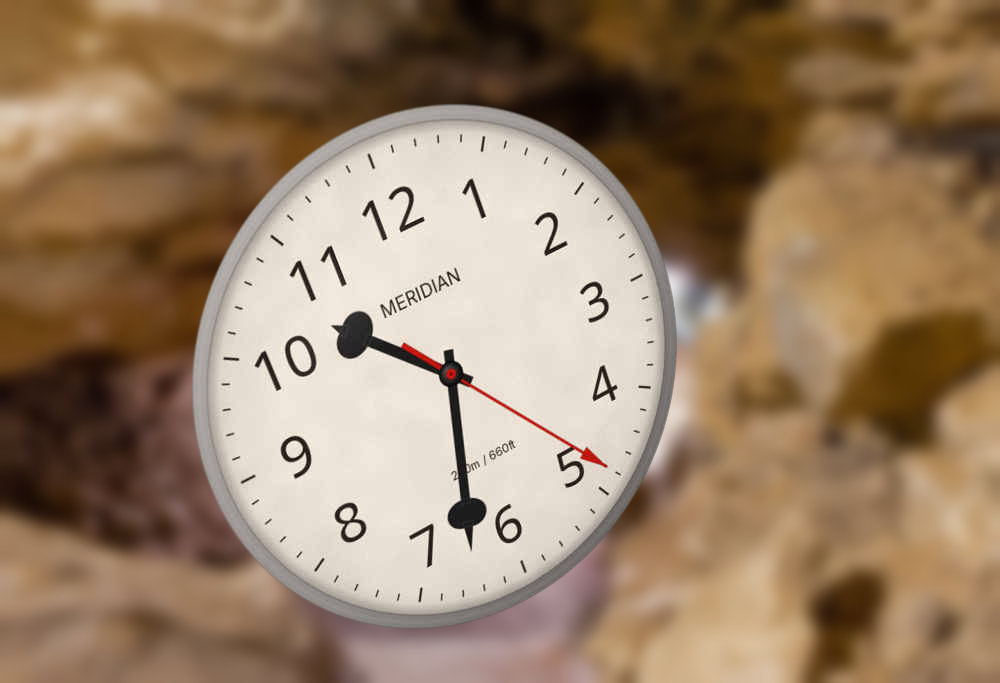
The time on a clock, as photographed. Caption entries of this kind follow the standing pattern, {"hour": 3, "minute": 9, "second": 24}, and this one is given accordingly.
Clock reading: {"hour": 10, "minute": 32, "second": 24}
